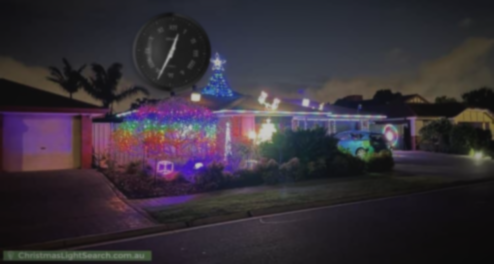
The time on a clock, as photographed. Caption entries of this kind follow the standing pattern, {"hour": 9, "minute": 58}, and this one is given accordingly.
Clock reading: {"hour": 12, "minute": 34}
